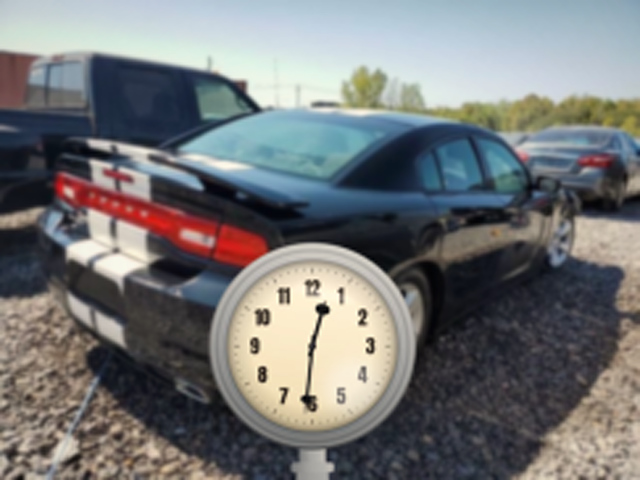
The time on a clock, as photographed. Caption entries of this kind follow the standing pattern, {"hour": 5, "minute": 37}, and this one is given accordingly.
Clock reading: {"hour": 12, "minute": 31}
